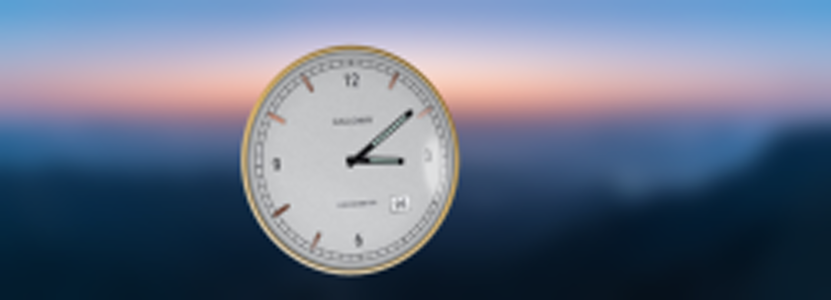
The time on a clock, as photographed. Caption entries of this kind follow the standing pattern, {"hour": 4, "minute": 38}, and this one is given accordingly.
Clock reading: {"hour": 3, "minute": 9}
